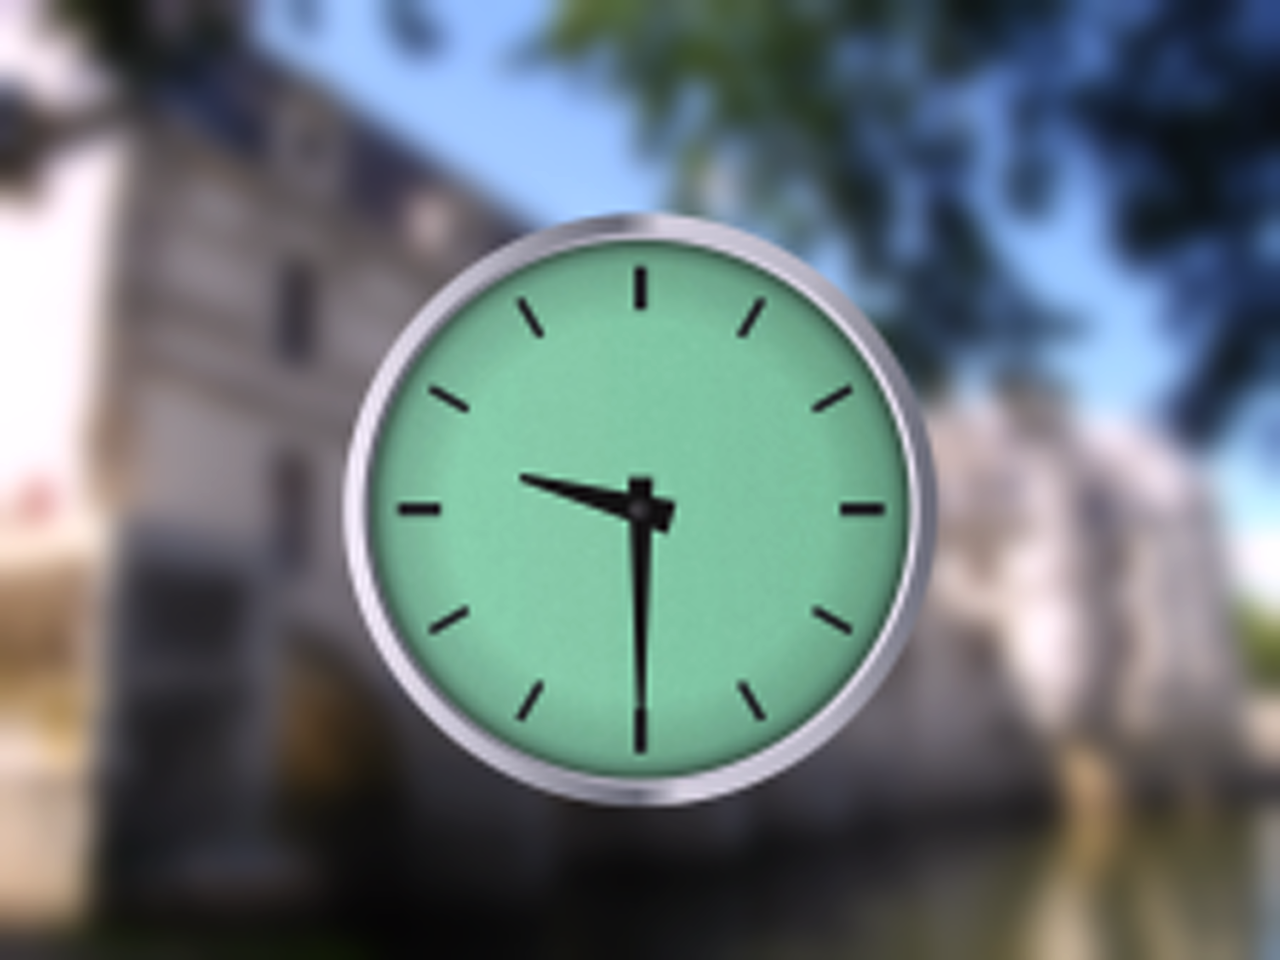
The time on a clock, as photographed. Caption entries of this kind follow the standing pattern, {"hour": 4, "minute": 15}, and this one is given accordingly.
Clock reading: {"hour": 9, "minute": 30}
